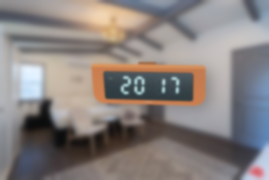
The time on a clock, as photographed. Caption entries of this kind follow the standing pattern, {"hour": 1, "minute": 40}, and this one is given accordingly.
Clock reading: {"hour": 20, "minute": 17}
